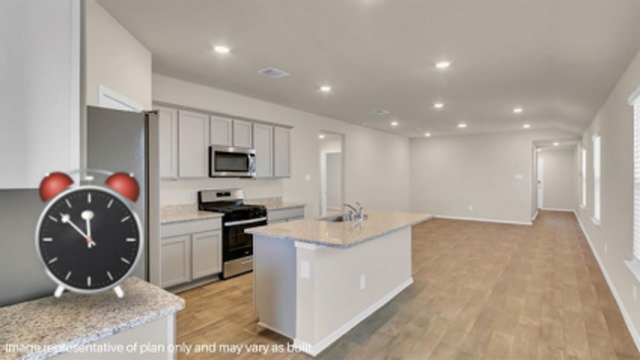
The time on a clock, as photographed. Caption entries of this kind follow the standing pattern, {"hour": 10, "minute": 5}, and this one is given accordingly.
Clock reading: {"hour": 11, "minute": 52}
